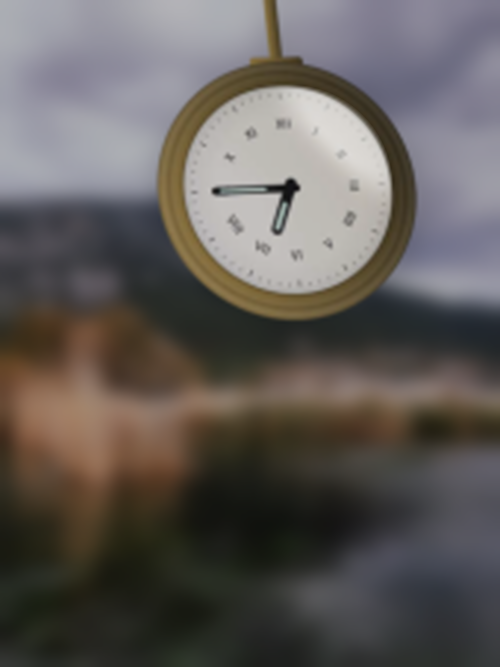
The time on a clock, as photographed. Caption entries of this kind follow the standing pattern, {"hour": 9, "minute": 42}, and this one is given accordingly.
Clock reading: {"hour": 6, "minute": 45}
